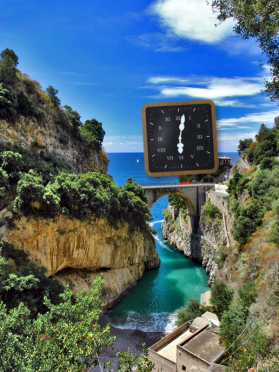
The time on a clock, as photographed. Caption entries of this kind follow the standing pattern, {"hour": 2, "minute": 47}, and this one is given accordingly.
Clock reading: {"hour": 6, "minute": 2}
